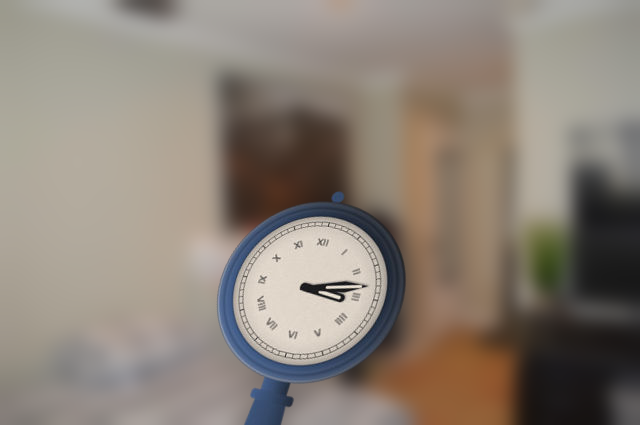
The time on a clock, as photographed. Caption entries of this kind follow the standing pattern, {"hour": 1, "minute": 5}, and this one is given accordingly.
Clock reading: {"hour": 3, "minute": 13}
